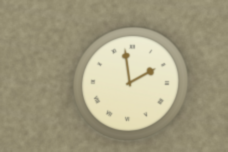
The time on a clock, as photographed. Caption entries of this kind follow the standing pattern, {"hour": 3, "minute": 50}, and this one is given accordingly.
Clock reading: {"hour": 1, "minute": 58}
